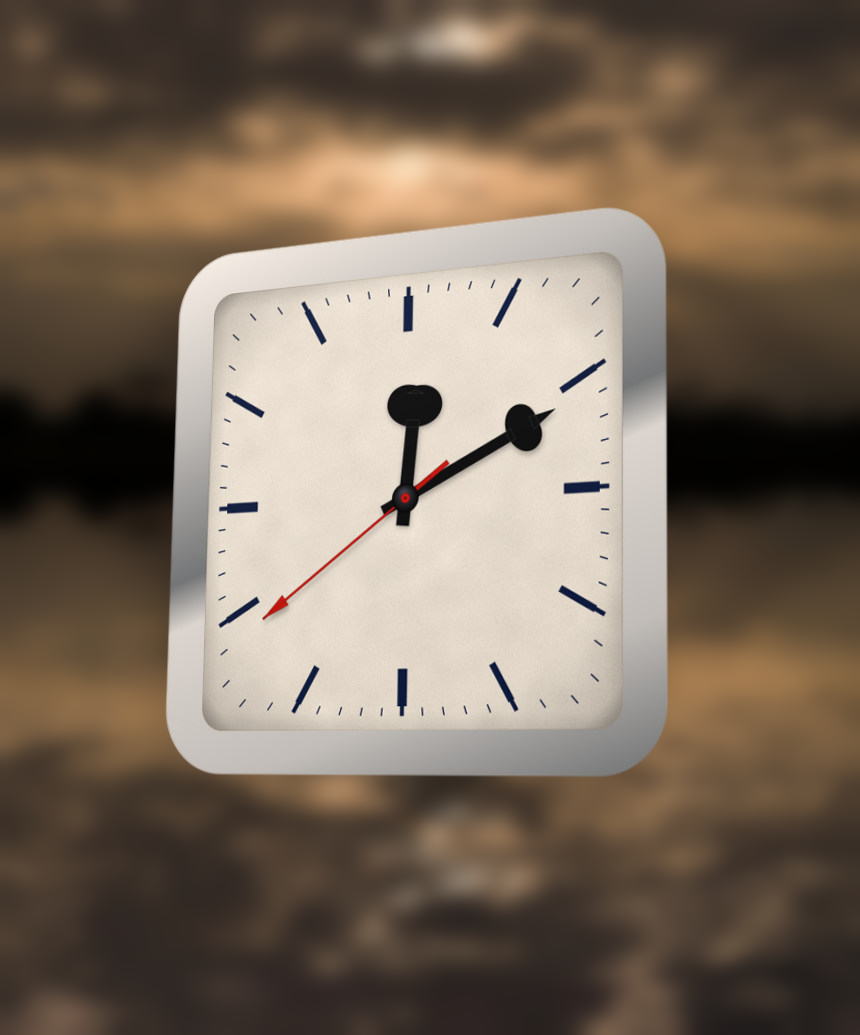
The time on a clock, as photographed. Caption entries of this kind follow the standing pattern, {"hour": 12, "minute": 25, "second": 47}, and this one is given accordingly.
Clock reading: {"hour": 12, "minute": 10, "second": 39}
